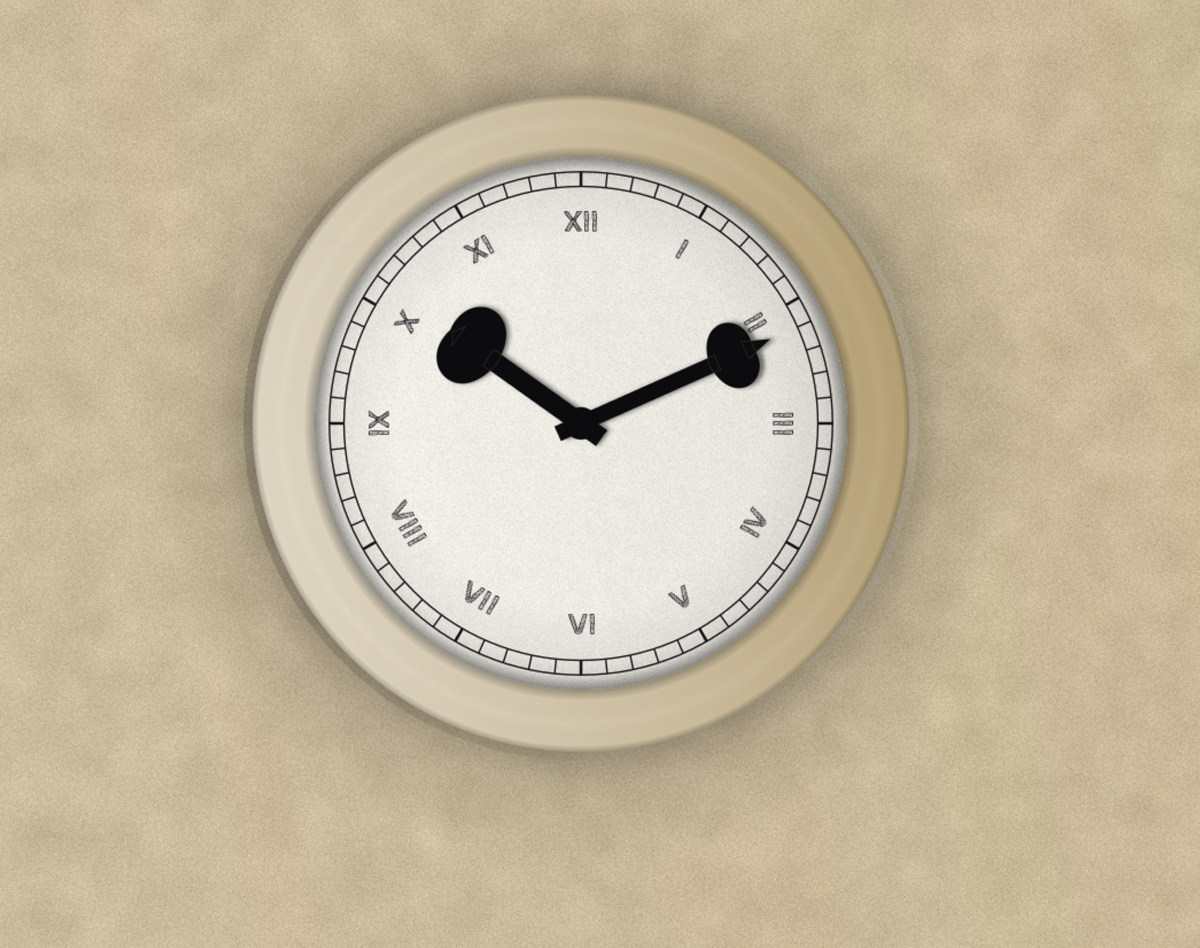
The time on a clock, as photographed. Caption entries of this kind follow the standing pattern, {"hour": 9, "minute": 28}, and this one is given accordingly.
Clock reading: {"hour": 10, "minute": 11}
